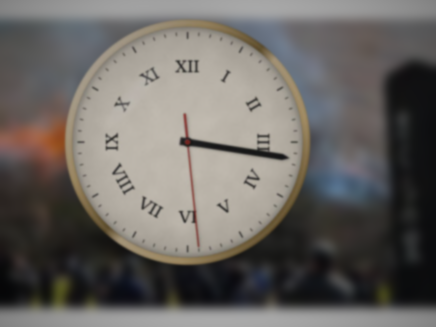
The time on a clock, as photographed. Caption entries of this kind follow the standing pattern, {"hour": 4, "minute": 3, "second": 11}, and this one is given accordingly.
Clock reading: {"hour": 3, "minute": 16, "second": 29}
